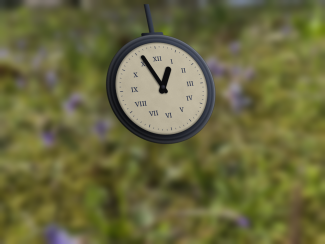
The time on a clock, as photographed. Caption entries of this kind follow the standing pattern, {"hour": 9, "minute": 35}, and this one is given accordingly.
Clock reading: {"hour": 12, "minute": 56}
